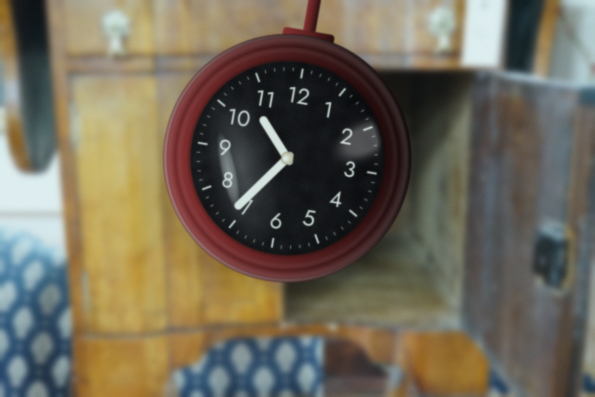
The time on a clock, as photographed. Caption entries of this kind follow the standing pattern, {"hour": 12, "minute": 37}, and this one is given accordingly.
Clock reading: {"hour": 10, "minute": 36}
